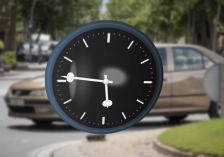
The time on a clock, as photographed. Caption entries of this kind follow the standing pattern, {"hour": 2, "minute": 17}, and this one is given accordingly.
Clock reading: {"hour": 5, "minute": 46}
